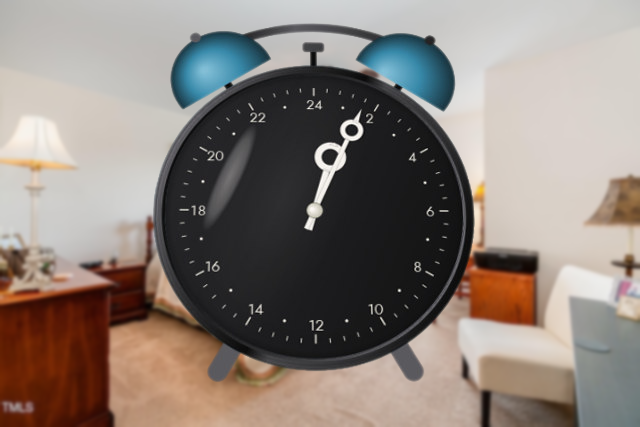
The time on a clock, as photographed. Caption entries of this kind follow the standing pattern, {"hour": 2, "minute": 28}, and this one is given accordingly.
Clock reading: {"hour": 1, "minute": 4}
